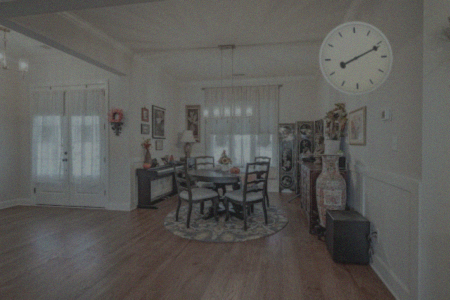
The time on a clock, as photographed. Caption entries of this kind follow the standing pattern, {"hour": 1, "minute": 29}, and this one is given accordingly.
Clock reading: {"hour": 8, "minute": 11}
